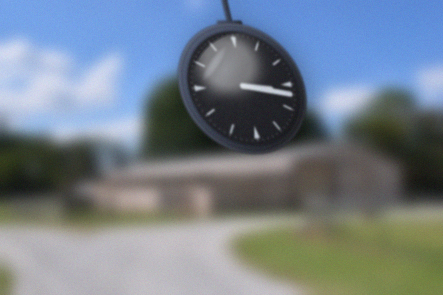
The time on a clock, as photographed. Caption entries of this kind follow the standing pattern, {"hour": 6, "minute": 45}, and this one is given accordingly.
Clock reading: {"hour": 3, "minute": 17}
